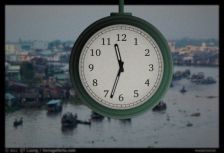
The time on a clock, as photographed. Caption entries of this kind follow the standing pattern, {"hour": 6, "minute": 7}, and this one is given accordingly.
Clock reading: {"hour": 11, "minute": 33}
